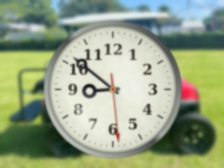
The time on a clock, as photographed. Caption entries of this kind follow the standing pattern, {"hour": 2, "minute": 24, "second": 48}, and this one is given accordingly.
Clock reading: {"hour": 8, "minute": 51, "second": 29}
